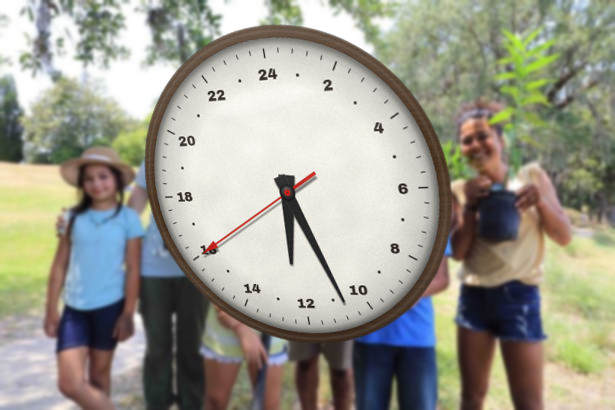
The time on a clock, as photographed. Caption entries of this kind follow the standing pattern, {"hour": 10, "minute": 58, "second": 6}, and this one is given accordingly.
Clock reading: {"hour": 12, "minute": 26, "second": 40}
